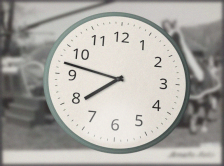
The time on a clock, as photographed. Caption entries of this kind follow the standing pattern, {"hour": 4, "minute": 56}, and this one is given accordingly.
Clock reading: {"hour": 7, "minute": 47}
